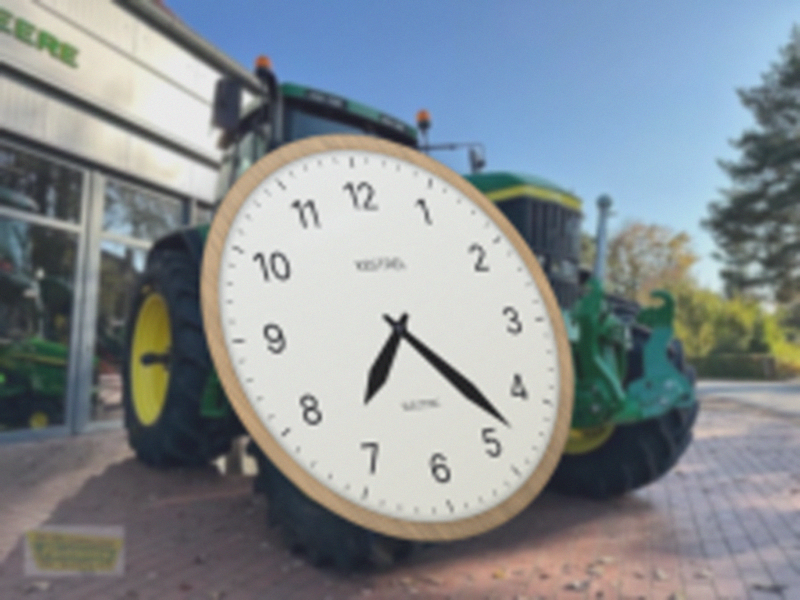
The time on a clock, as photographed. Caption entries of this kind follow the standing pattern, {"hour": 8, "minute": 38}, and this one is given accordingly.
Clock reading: {"hour": 7, "minute": 23}
